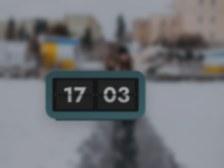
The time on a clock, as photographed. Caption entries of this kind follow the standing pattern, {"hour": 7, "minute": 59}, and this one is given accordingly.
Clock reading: {"hour": 17, "minute": 3}
